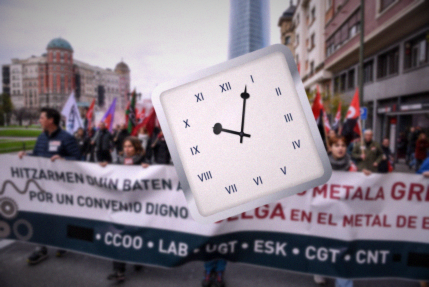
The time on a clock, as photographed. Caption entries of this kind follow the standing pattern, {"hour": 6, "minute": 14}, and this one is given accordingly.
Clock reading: {"hour": 10, "minute": 4}
